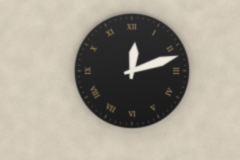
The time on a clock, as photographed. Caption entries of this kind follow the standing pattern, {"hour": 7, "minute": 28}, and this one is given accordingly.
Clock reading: {"hour": 12, "minute": 12}
